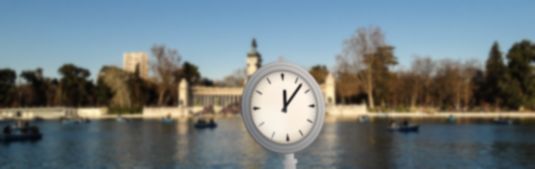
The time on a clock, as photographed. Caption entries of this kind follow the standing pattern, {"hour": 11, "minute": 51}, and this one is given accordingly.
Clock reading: {"hour": 12, "minute": 7}
